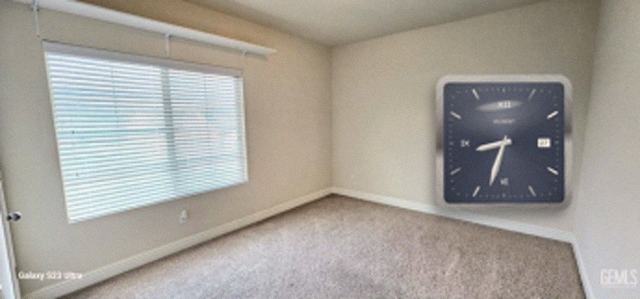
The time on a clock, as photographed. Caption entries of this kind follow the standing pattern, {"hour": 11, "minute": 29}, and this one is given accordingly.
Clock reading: {"hour": 8, "minute": 33}
